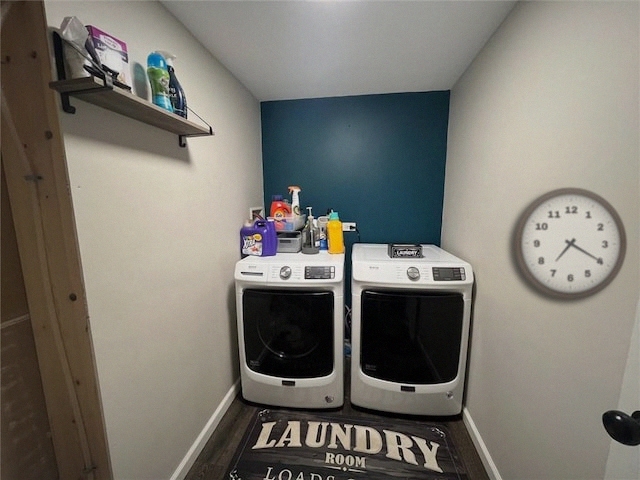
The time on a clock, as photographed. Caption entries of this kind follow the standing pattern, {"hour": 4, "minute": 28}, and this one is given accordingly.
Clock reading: {"hour": 7, "minute": 20}
